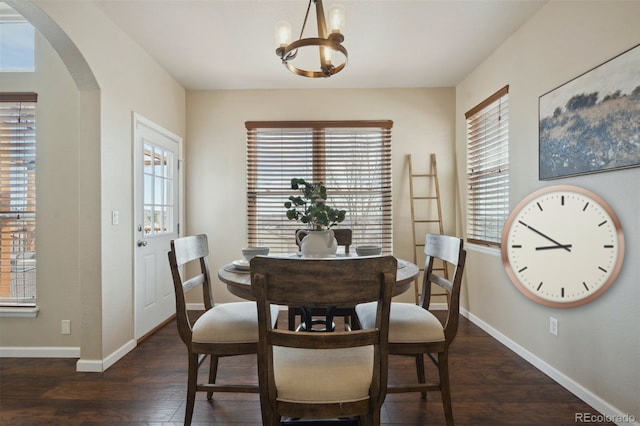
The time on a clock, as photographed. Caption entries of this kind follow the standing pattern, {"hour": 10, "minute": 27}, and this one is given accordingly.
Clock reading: {"hour": 8, "minute": 50}
